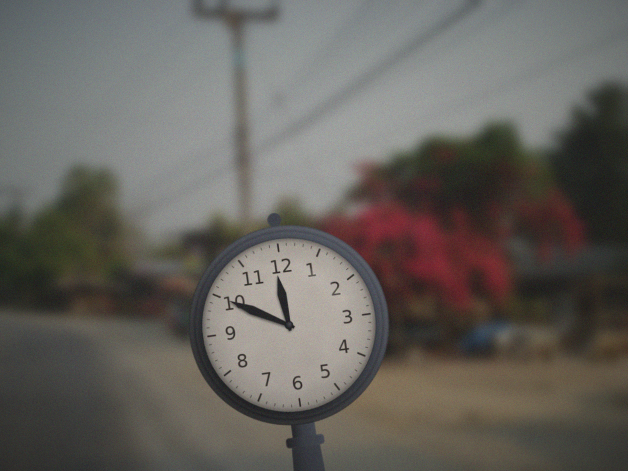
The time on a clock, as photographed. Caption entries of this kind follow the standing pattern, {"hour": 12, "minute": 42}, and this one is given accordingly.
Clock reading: {"hour": 11, "minute": 50}
